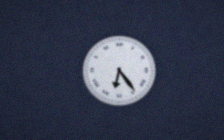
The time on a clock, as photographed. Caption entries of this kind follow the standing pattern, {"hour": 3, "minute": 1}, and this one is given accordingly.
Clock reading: {"hour": 6, "minute": 24}
